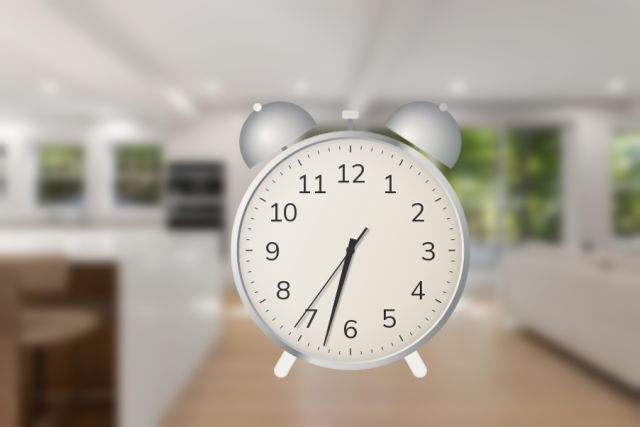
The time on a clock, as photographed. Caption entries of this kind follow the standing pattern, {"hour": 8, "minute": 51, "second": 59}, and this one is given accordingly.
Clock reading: {"hour": 6, "minute": 32, "second": 36}
